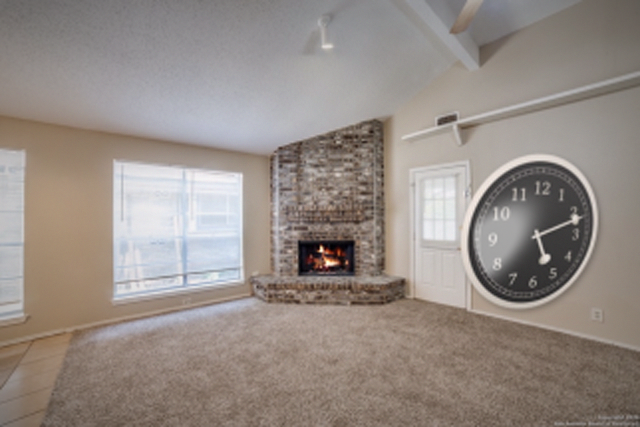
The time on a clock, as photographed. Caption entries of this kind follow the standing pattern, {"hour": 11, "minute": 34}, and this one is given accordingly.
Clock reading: {"hour": 5, "minute": 12}
